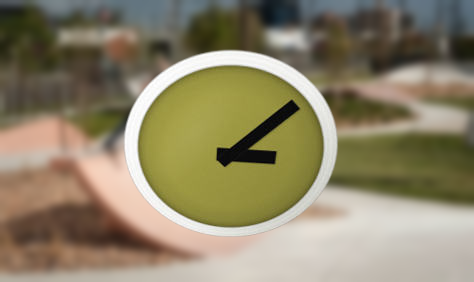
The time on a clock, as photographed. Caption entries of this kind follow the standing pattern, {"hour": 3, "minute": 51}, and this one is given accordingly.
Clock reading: {"hour": 3, "minute": 8}
